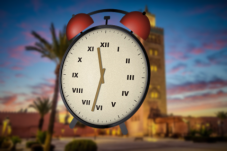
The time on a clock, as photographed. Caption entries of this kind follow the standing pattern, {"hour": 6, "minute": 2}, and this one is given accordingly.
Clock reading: {"hour": 11, "minute": 32}
